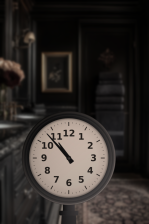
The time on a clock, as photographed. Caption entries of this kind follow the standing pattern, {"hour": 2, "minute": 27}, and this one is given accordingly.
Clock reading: {"hour": 10, "minute": 53}
